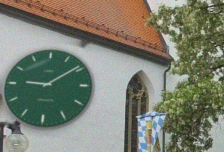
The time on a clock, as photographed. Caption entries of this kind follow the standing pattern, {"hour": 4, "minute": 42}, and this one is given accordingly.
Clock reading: {"hour": 9, "minute": 9}
